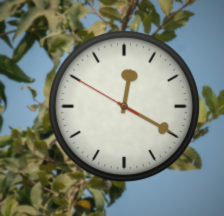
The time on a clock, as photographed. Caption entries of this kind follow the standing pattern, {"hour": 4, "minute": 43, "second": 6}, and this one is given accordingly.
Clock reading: {"hour": 12, "minute": 19, "second": 50}
